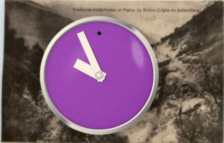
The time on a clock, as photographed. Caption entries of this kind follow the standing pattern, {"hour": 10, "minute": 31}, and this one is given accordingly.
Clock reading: {"hour": 9, "minute": 56}
